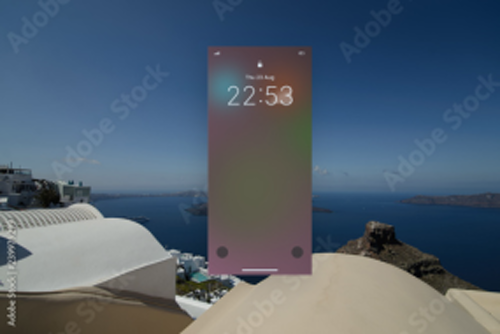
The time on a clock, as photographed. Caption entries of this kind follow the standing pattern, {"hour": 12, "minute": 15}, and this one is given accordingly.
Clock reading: {"hour": 22, "minute": 53}
